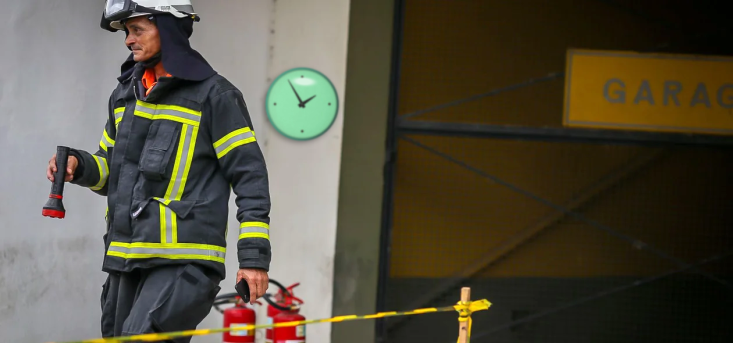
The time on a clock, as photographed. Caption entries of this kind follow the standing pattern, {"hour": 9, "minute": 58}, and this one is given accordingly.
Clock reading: {"hour": 1, "minute": 55}
